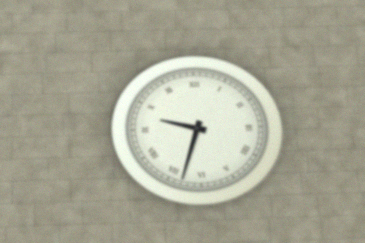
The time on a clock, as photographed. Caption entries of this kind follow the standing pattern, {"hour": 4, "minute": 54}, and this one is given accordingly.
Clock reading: {"hour": 9, "minute": 33}
